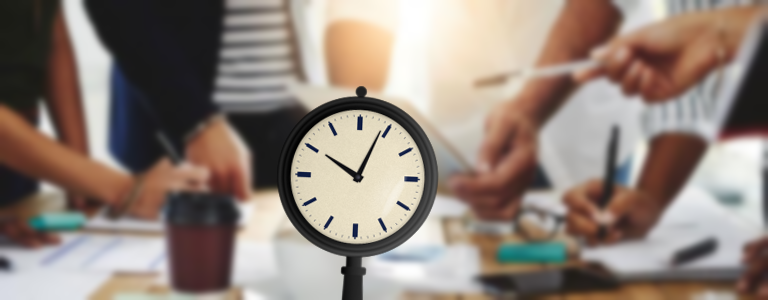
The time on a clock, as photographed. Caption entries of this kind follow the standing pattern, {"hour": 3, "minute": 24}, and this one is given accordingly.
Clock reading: {"hour": 10, "minute": 4}
